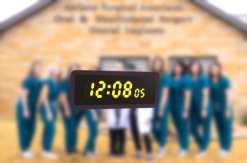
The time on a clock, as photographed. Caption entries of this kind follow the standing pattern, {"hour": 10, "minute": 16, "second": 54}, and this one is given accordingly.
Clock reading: {"hour": 12, "minute": 8, "second": 5}
